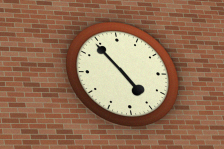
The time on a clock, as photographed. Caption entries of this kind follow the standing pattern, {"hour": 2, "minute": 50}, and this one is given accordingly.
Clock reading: {"hour": 4, "minute": 54}
